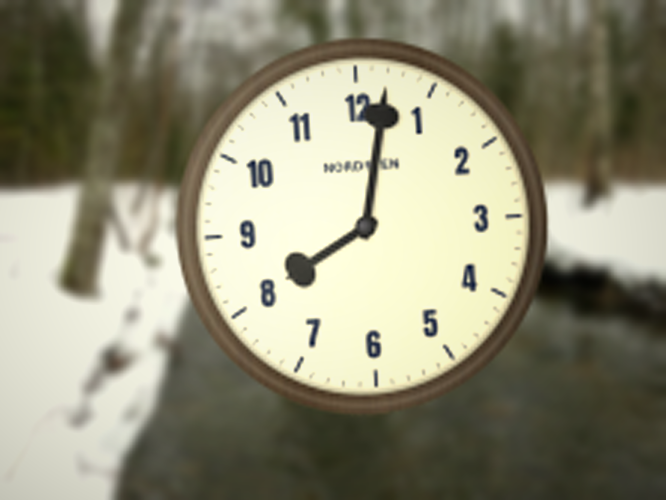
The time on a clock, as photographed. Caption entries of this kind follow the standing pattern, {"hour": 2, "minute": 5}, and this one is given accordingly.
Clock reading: {"hour": 8, "minute": 2}
